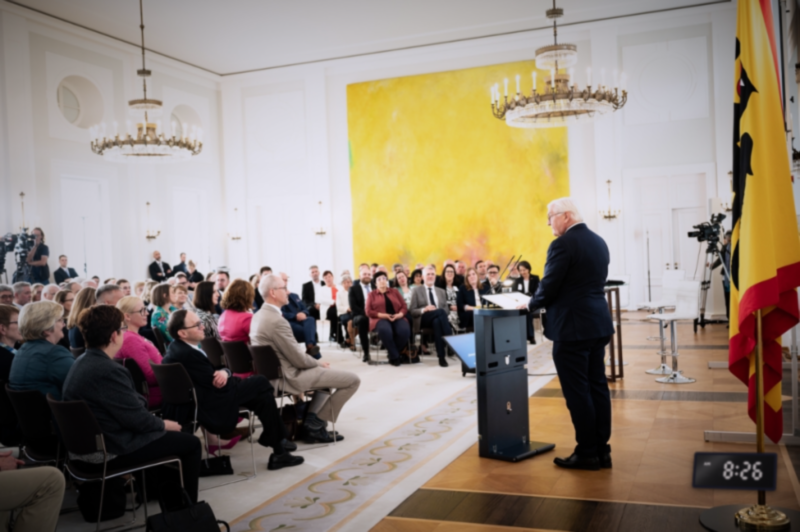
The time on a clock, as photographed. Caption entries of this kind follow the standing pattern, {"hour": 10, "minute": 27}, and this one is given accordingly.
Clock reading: {"hour": 8, "minute": 26}
